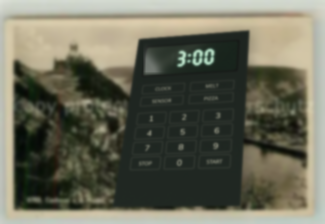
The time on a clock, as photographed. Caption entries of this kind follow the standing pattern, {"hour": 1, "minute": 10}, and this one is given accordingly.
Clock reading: {"hour": 3, "minute": 0}
